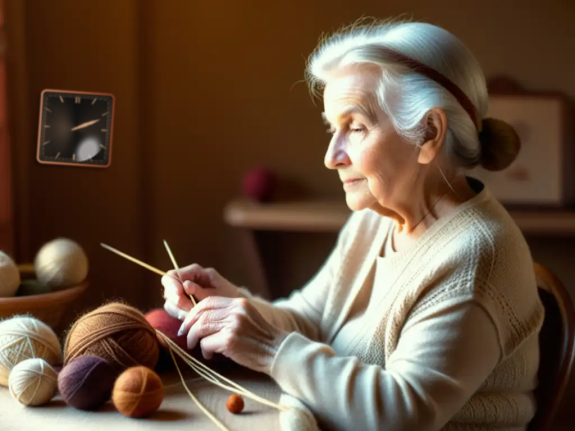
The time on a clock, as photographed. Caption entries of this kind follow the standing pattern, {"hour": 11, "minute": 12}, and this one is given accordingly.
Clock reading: {"hour": 2, "minute": 11}
